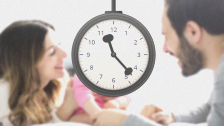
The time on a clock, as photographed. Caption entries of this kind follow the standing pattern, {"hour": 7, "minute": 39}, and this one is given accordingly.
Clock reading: {"hour": 11, "minute": 23}
